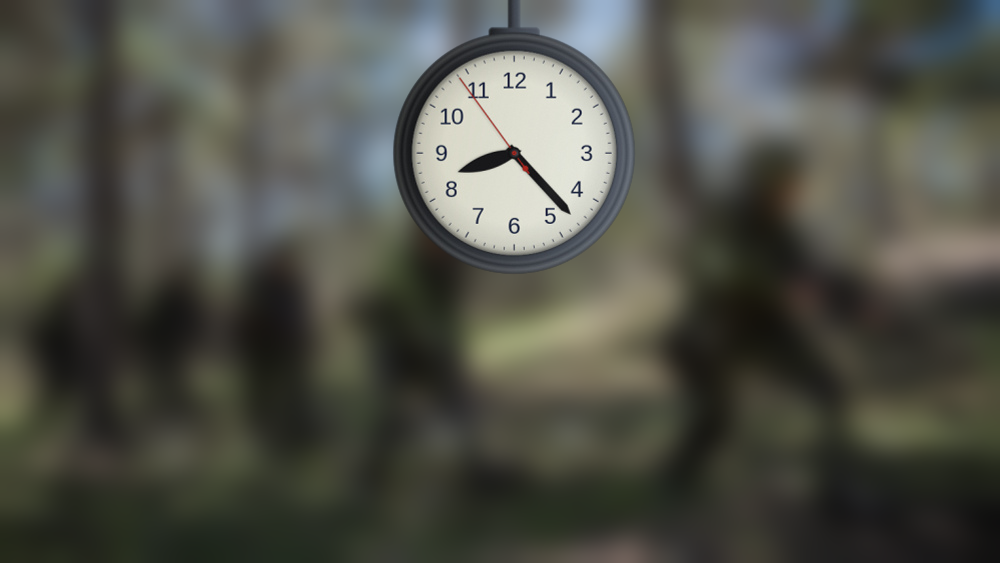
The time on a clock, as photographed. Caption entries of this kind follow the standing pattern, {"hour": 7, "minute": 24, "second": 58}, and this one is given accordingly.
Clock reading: {"hour": 8, "minute": 22, "second": 54}
